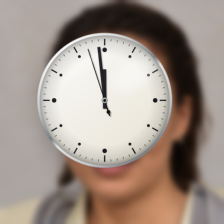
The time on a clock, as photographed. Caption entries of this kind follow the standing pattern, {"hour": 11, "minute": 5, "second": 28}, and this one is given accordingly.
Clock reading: {"hour": 11, "minute": 58, "second": 57}
